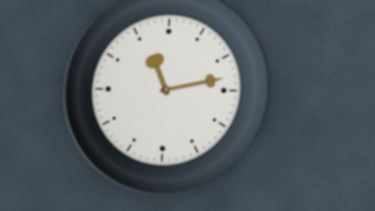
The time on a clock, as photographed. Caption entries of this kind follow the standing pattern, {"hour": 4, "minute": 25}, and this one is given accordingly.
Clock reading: {"hour": 11, "minute": 13}
